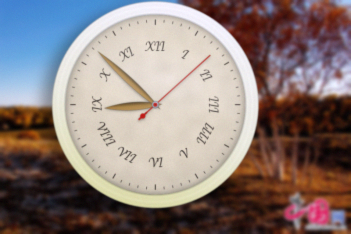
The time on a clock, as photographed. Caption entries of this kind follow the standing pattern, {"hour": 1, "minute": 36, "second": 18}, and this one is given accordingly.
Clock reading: {"hour": 8, "minute": 52, "second": 8}
